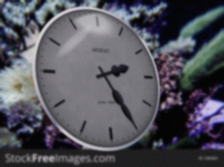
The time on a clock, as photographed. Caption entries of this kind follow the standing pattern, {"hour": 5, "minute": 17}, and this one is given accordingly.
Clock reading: {"hour": 2, "minute": 25}
